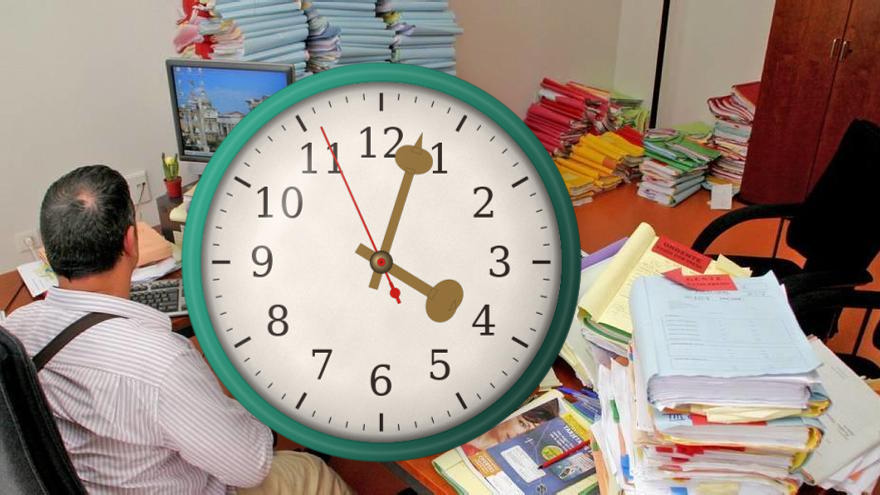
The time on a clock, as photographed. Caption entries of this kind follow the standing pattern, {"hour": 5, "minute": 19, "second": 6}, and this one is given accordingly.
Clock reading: {"hour": 4, "minute": 2, "second": 56}
